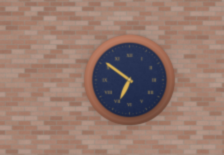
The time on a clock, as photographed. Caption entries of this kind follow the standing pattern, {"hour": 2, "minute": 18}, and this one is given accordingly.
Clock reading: {"hour": 6, "minute": 51}
